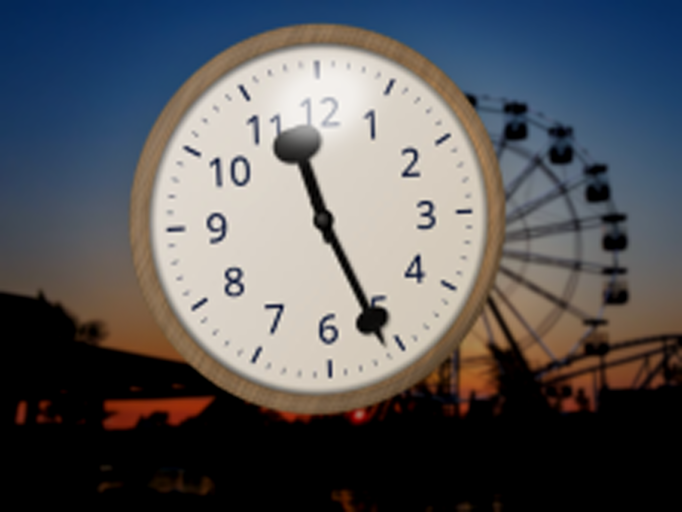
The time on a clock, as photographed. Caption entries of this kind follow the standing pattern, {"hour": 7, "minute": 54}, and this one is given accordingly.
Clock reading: {"hour": 11, "minute": 26}
